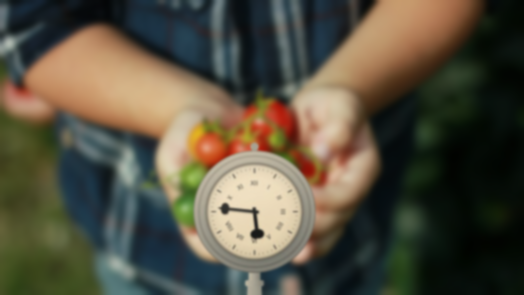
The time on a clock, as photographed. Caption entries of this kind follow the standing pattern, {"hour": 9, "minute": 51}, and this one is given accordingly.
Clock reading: {"hour": 5, "minute": 46}
